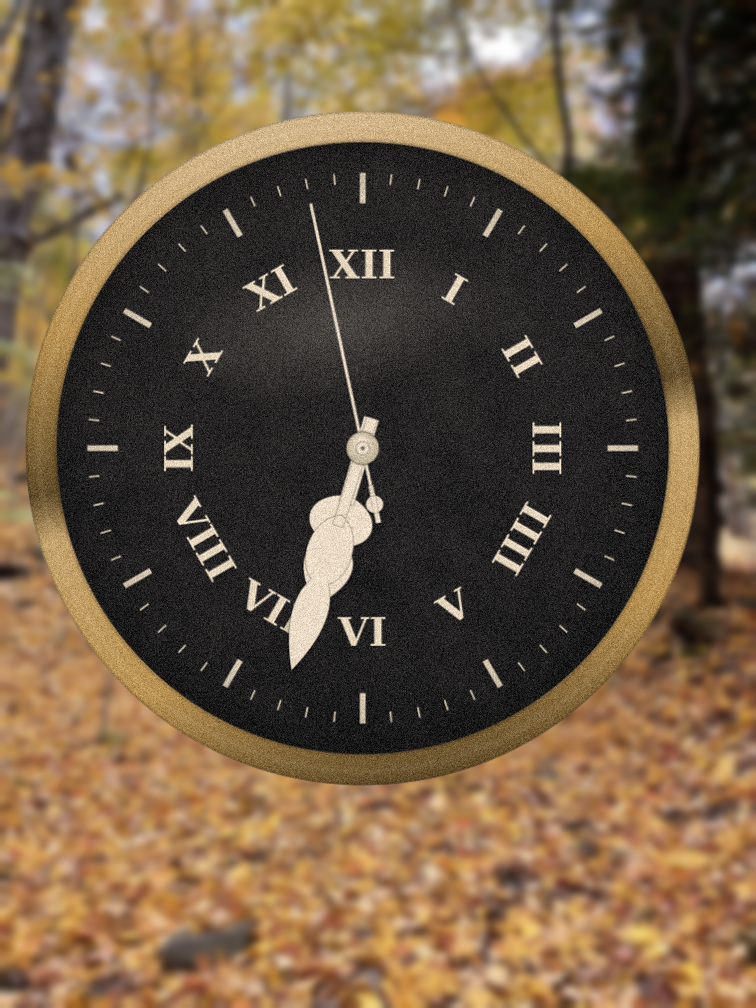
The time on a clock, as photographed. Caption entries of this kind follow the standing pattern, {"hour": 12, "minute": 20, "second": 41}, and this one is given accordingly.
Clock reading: {"hour": 6, "minute": 32, "second": 58}
